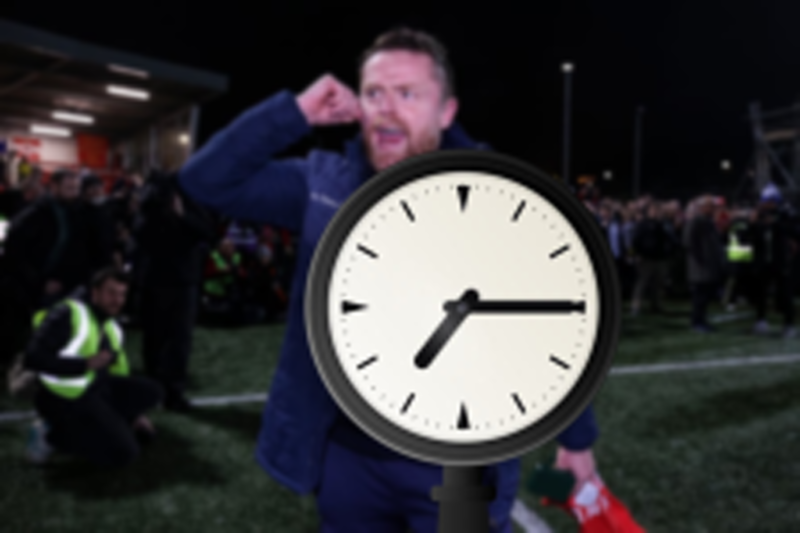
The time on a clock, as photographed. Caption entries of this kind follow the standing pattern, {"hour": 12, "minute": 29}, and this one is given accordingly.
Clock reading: {"hour": 7, "minute": 15}
